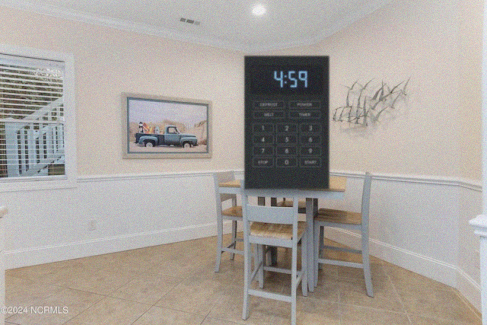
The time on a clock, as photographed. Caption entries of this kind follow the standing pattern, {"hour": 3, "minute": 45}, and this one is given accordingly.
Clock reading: {"hour": 4, "minute": 59}
